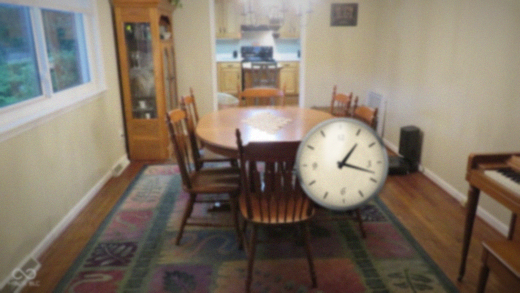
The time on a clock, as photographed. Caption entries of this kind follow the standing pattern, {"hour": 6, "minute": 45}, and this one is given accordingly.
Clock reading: {"hour": 1, "minute": 18}
